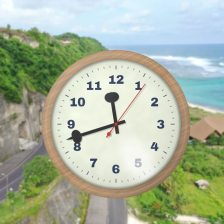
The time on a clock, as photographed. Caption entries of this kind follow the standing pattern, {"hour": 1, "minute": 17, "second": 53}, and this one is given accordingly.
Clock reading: {"hour": 11, "minute": 42, "second": 6}
